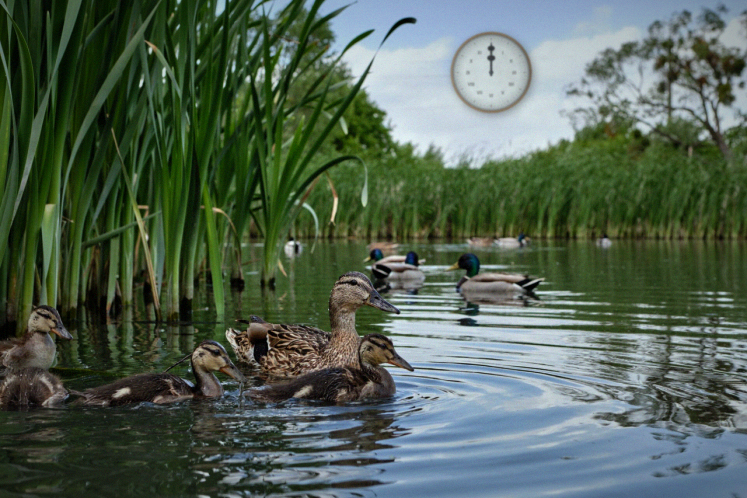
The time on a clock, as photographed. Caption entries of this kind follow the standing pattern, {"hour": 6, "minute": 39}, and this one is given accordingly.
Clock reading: {"hour": 12, "minute": 0}
